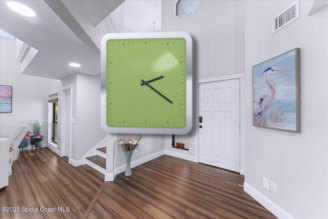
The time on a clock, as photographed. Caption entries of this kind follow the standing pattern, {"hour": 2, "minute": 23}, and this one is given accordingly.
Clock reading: {"hour": 2, "minute": 21}
